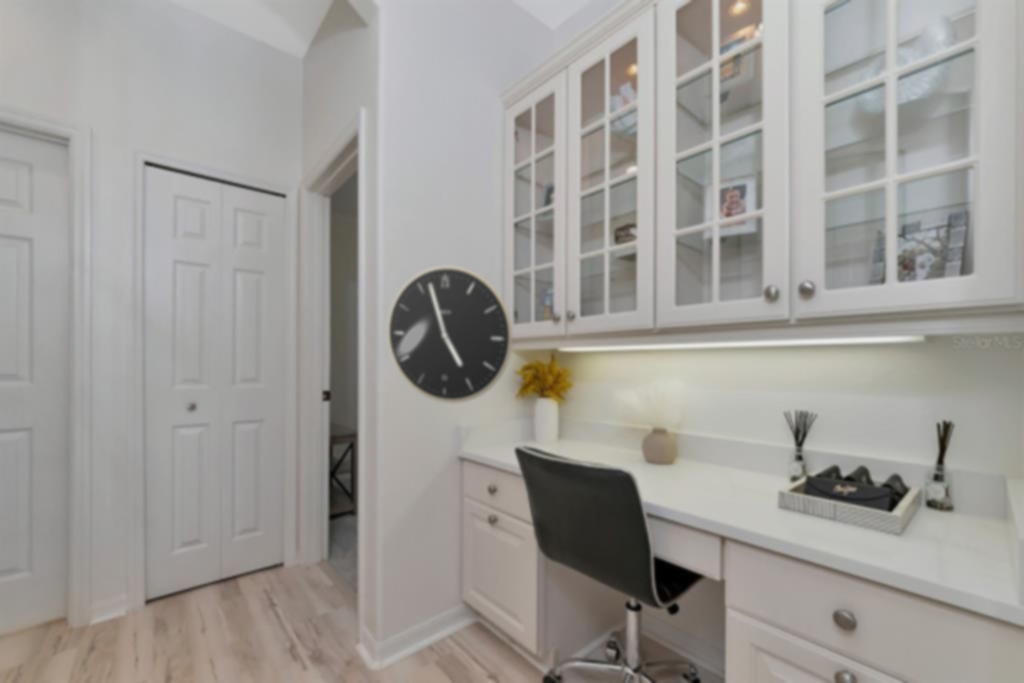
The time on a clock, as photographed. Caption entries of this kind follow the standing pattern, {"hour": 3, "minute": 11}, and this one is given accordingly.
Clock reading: {"hour": 4, "minute": 57}
